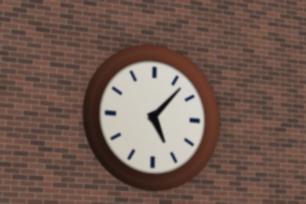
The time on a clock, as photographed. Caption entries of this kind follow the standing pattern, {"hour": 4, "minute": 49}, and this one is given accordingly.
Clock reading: {"hour": 5, "minute": 7}
